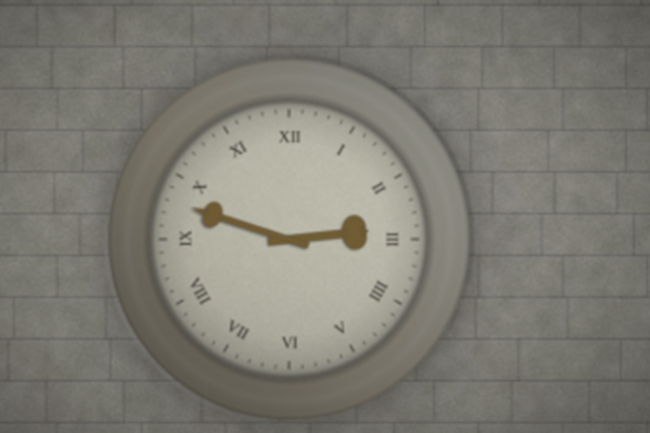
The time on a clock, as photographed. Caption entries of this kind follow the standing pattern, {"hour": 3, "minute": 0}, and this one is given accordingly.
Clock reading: {"hour": 2, "minute": 48}
